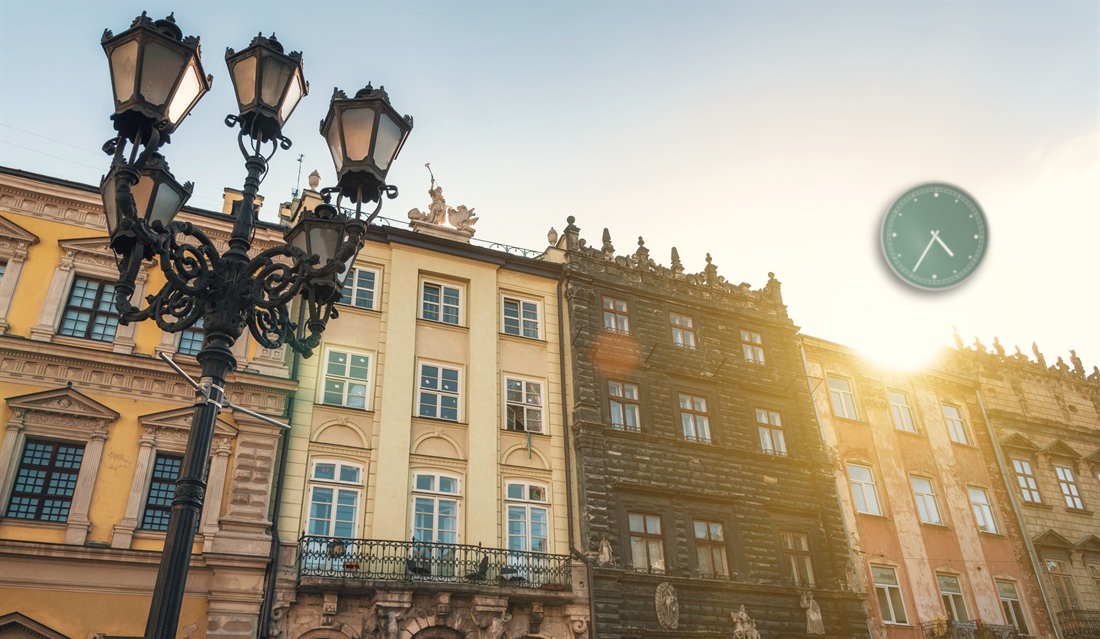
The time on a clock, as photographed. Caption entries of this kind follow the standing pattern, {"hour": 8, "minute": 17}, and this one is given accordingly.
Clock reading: {"hour": 4, "minute": 35}
